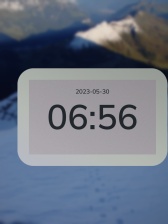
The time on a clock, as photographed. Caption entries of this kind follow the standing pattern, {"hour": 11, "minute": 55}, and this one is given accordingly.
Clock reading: {"hour": 6, "minute": 56}
